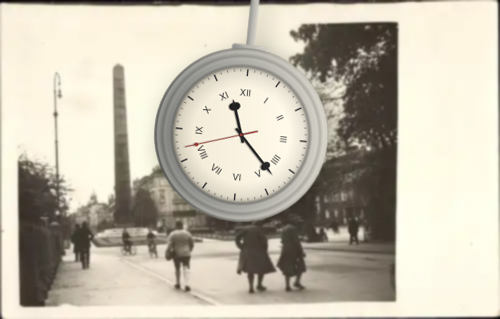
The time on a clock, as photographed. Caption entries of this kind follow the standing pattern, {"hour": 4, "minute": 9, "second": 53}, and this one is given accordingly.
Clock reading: {"hour": 11, "minute": 22, "second": 42}
